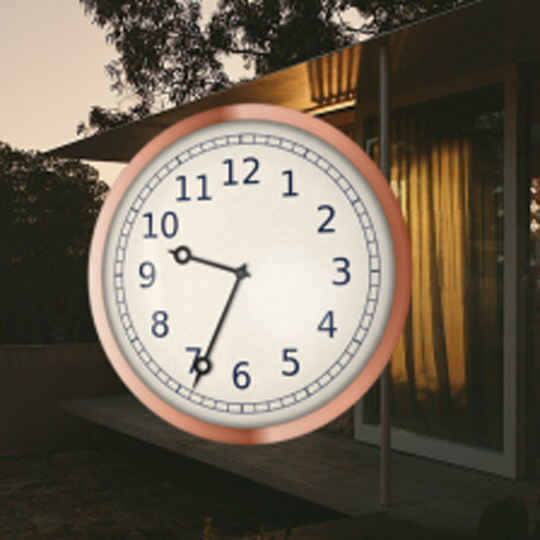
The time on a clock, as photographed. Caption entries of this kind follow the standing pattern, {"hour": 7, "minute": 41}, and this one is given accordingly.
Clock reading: {"hour": 9, "minute": 34}
